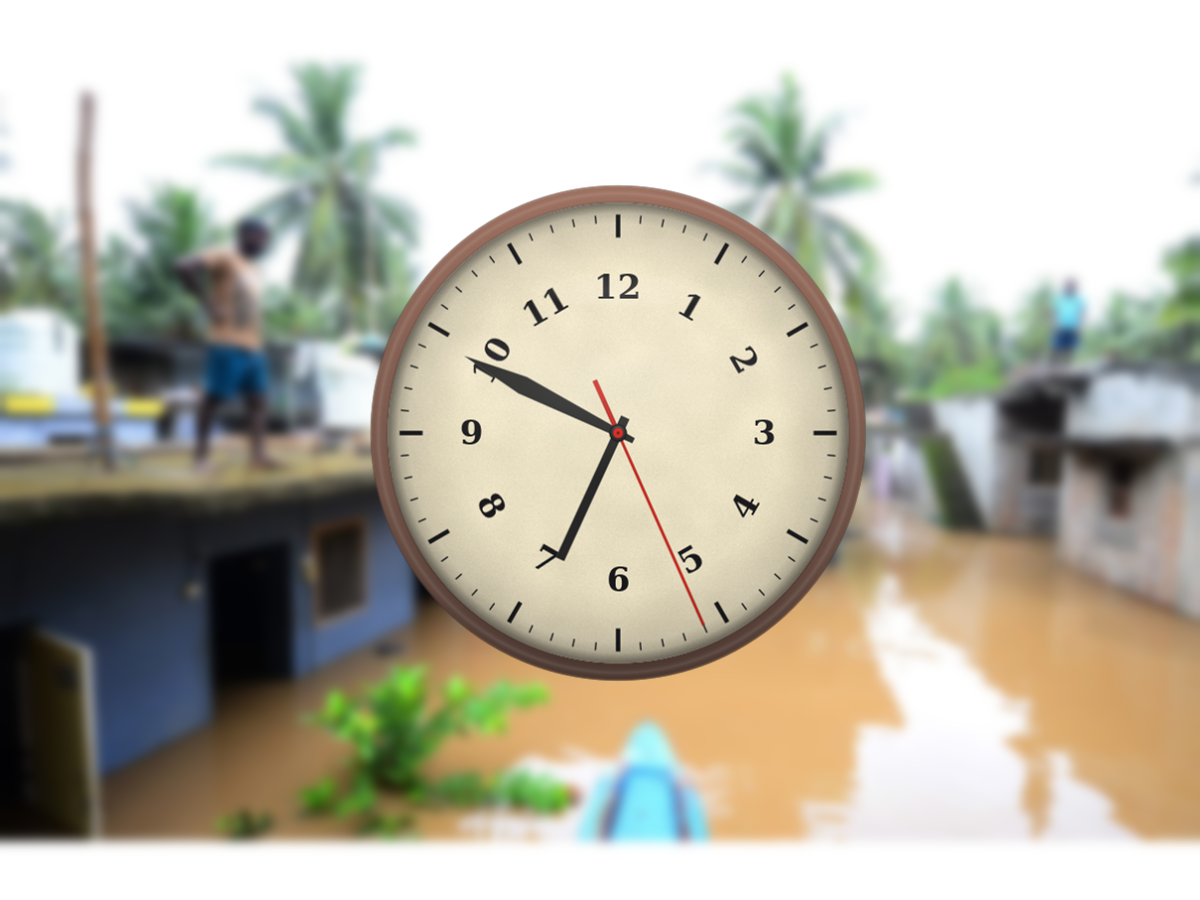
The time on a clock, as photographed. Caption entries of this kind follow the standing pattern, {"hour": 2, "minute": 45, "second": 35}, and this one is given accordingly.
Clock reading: {"hour": 6, "minute": 49, "second": 26}
